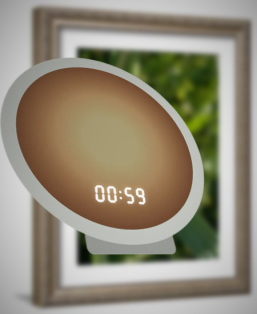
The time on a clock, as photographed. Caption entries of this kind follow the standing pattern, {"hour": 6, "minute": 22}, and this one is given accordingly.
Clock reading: {"hour": 0, "minute": 59}
